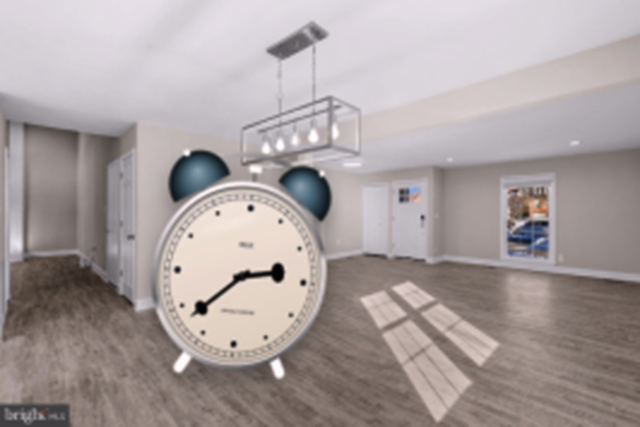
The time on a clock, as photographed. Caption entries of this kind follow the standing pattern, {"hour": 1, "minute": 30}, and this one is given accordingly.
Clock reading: {"hour": 2, "minute": 38}
